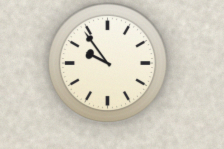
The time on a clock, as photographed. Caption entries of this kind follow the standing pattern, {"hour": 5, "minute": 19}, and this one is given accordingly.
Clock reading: {"hour": 9, "minute": 54}
